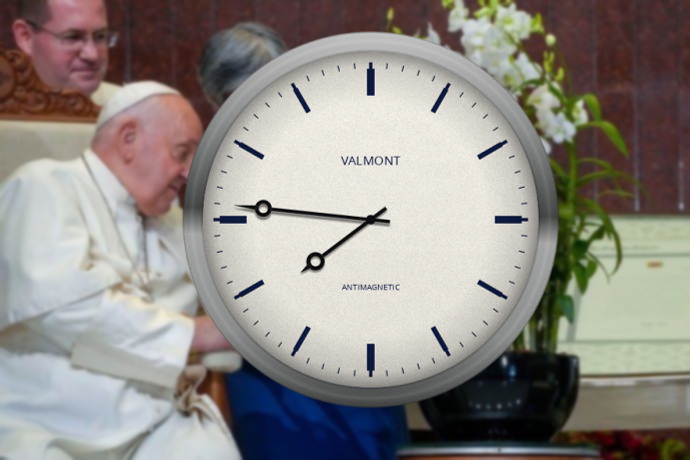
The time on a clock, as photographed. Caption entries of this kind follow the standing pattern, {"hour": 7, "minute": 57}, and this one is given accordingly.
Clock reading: {"hour": 7, "minute": 46}
